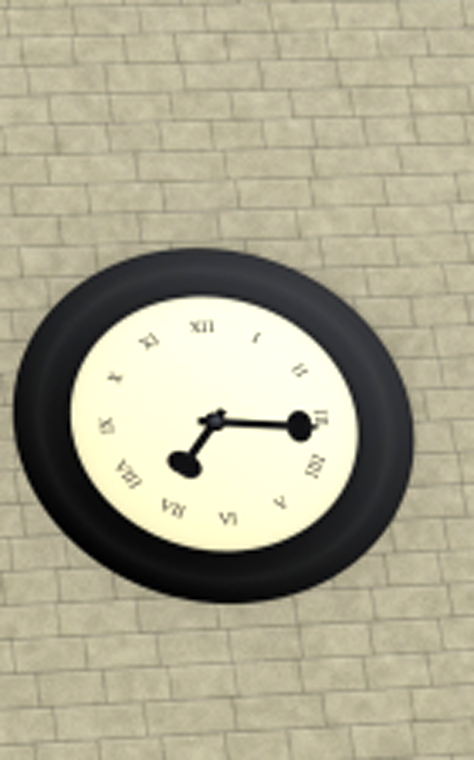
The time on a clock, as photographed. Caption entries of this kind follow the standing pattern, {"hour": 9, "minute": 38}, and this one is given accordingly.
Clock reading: {"hour": 7, "minute": 16}
